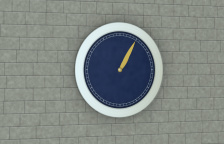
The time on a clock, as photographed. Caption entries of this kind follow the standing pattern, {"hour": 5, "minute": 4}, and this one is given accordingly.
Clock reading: {"hour": 1, "minute": 5}
